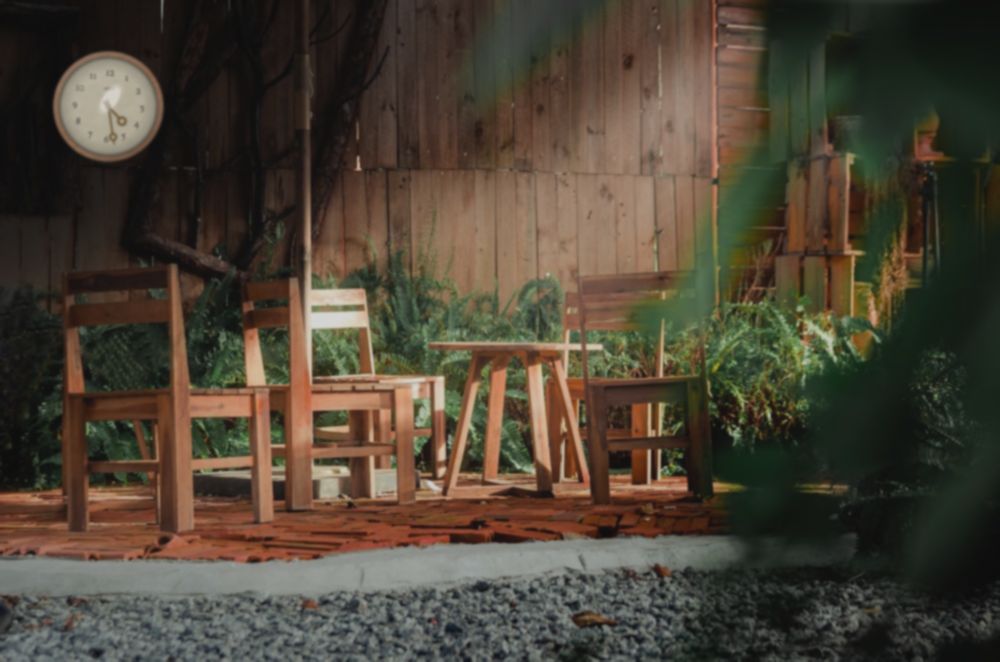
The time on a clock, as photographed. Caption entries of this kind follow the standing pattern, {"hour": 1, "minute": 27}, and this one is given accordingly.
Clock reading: {"hour": 4, "minute": 28}
